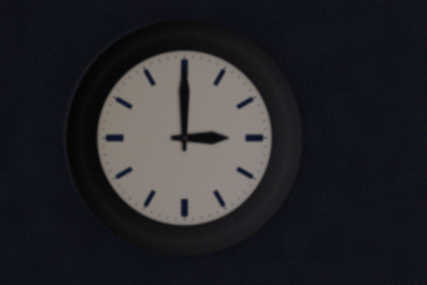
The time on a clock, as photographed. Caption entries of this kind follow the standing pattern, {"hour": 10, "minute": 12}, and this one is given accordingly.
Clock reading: {"hour": 3, "minute": 0}
